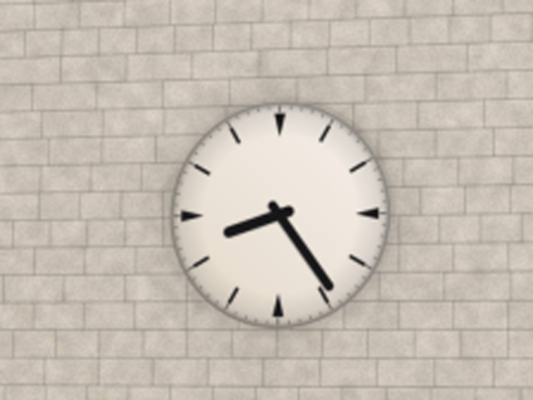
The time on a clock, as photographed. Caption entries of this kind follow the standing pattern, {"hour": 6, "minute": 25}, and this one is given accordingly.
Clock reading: {"hour": 8, "minute": 24}
